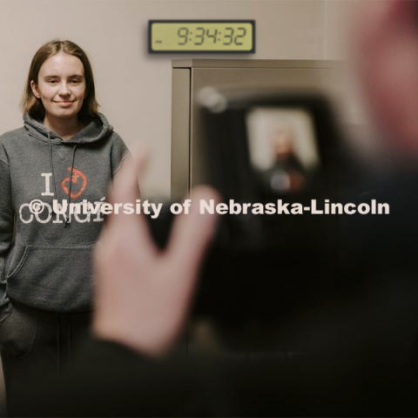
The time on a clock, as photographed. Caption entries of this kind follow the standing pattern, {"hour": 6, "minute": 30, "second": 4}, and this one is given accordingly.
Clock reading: {"hour": 9, "minute": 34, "second": 32}
